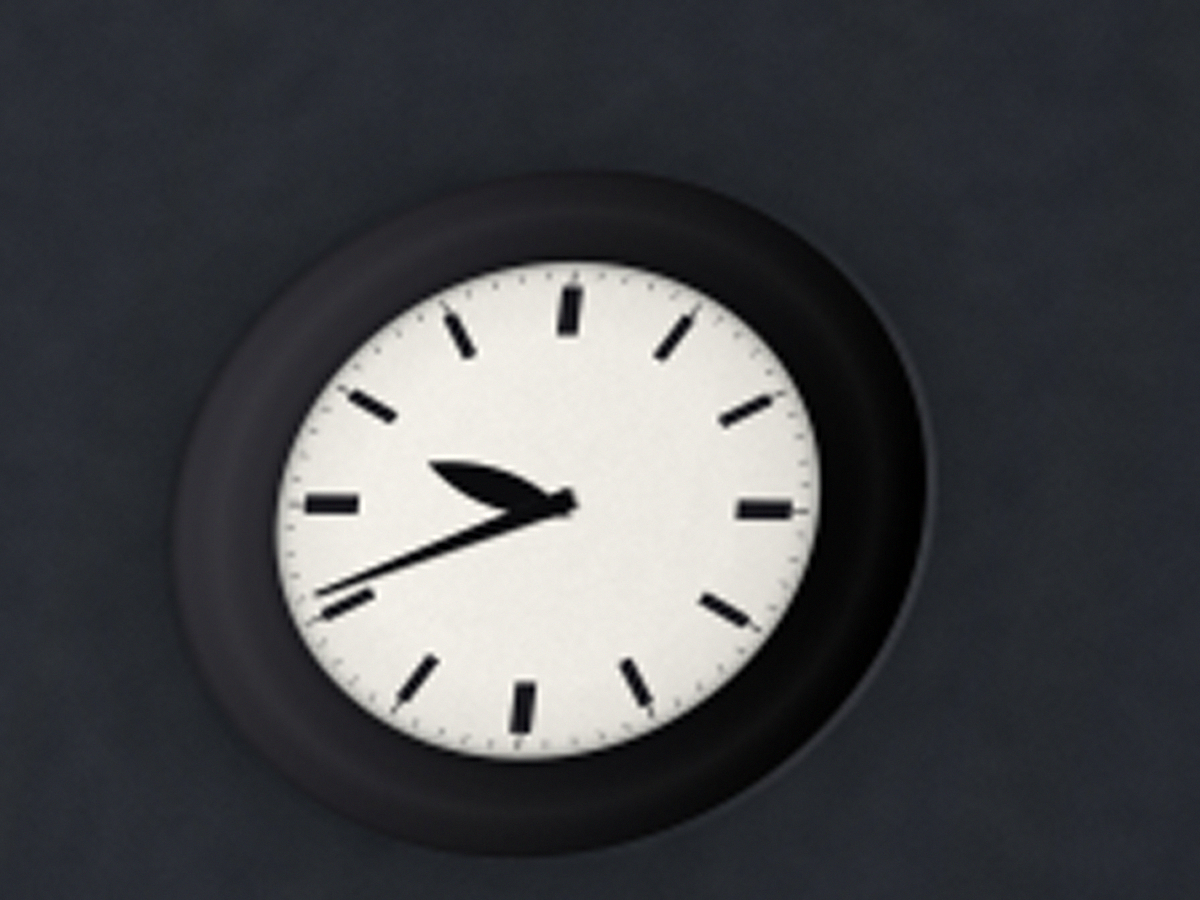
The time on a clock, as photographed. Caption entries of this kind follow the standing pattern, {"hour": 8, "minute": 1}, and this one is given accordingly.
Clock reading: {"hour": 9, "minute": 41}
